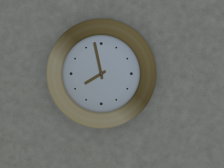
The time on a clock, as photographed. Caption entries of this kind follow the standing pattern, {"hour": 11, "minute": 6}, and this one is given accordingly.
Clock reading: {"hour": 7, "minute": 58}
